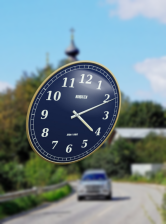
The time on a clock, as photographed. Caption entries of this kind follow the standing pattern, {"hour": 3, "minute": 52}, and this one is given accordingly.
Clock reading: {"hour": 4, "minute": 11}
